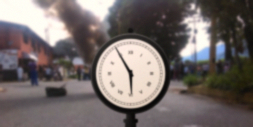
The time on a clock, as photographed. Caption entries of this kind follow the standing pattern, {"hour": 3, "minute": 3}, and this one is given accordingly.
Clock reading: {"hour": 5, "minute": 55}
